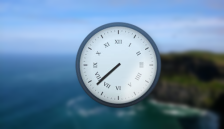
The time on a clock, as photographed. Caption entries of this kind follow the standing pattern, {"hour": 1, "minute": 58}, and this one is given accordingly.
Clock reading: {"hour": 7, "minute": 38}
